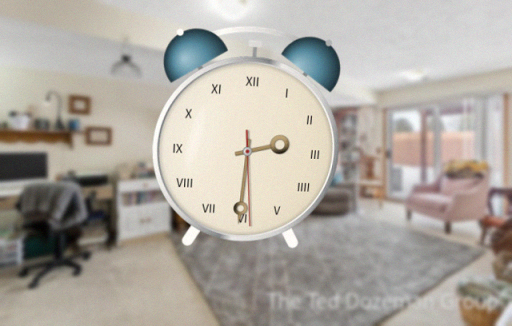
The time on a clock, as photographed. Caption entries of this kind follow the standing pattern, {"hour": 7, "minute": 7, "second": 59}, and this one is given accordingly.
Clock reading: {"hour": 2, "minute": 30, "second": 29}
